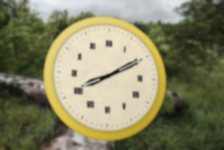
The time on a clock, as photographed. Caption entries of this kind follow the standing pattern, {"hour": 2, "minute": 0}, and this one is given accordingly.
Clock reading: {"hour": 8, "minute": 10}
